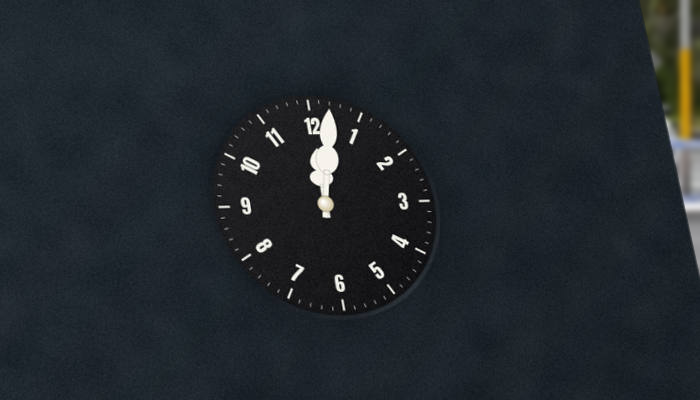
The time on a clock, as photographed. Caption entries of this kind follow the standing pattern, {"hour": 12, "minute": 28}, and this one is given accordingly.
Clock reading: {"hour": 12, "minute": 2}
